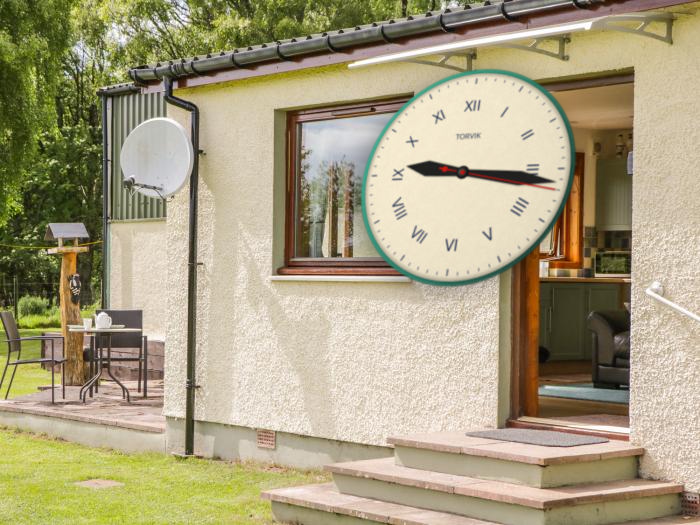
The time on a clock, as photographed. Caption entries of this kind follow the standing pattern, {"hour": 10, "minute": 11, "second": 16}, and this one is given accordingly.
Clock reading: {"hour": 9, "minute": 16, "second": 17}
